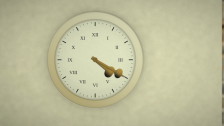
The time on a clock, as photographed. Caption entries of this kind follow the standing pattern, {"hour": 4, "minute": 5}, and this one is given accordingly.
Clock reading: {"hour": 4, "minute": 20}
